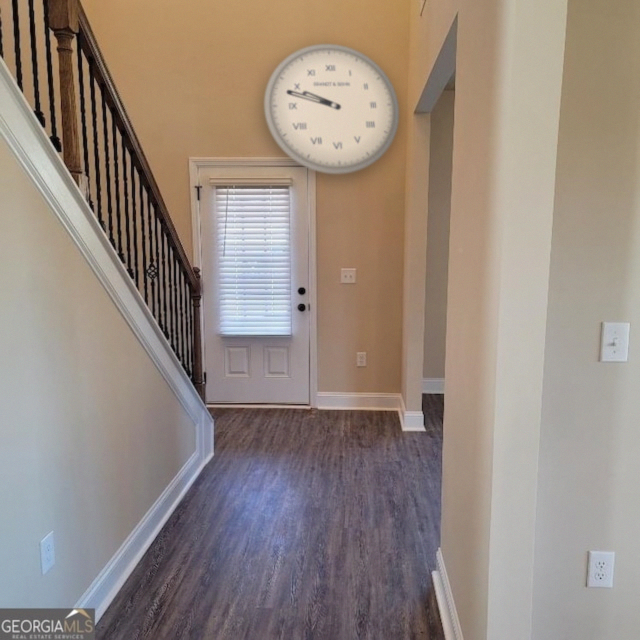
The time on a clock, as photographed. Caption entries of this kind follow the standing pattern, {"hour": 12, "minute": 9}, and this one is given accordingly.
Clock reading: {"hour": 9, "minute": 48}
